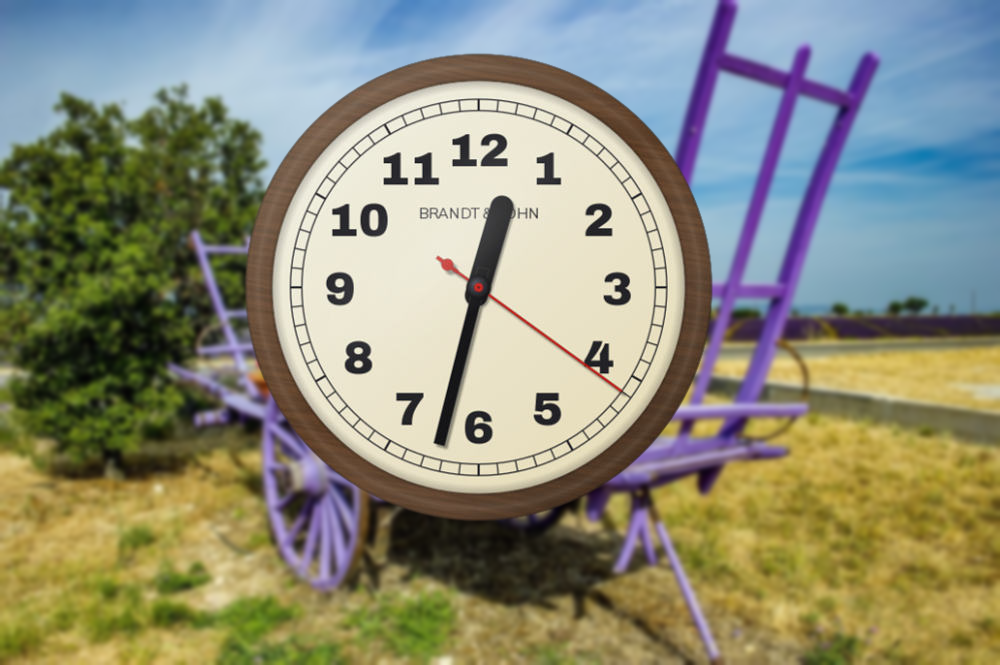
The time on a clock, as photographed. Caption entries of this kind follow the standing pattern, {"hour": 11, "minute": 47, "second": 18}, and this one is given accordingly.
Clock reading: {"hour": 12, "minute": 32, "second": 21}
